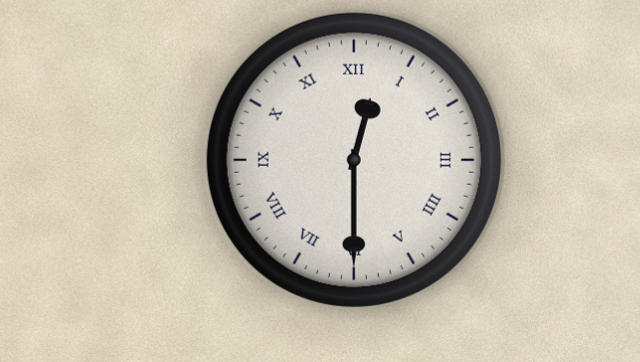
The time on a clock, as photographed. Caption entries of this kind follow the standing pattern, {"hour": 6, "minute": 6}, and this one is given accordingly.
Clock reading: {"hour": 12, "minute": 30}
